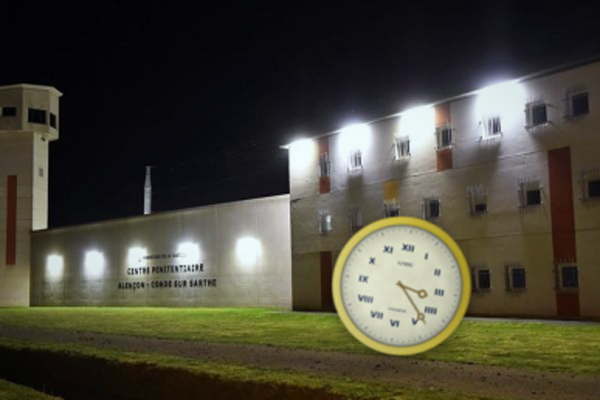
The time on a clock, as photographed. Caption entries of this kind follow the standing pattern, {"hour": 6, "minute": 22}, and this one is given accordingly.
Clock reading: {"hour": 3, "minute": 23}
